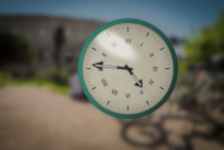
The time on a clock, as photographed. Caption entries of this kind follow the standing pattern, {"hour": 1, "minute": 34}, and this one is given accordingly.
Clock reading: {"hour": 4, "minute": 46}
